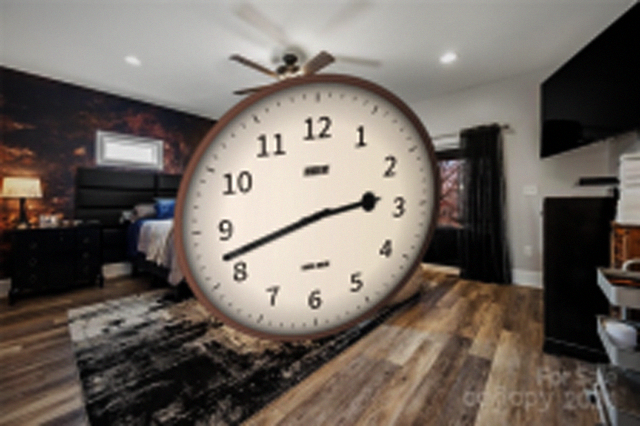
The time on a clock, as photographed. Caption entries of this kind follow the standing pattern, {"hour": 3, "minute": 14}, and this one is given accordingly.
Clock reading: {"hour": 2, "minute": 42}
